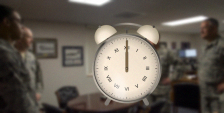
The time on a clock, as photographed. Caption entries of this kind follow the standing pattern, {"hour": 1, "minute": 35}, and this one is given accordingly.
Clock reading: {"hour": 12, "minute": 0}
